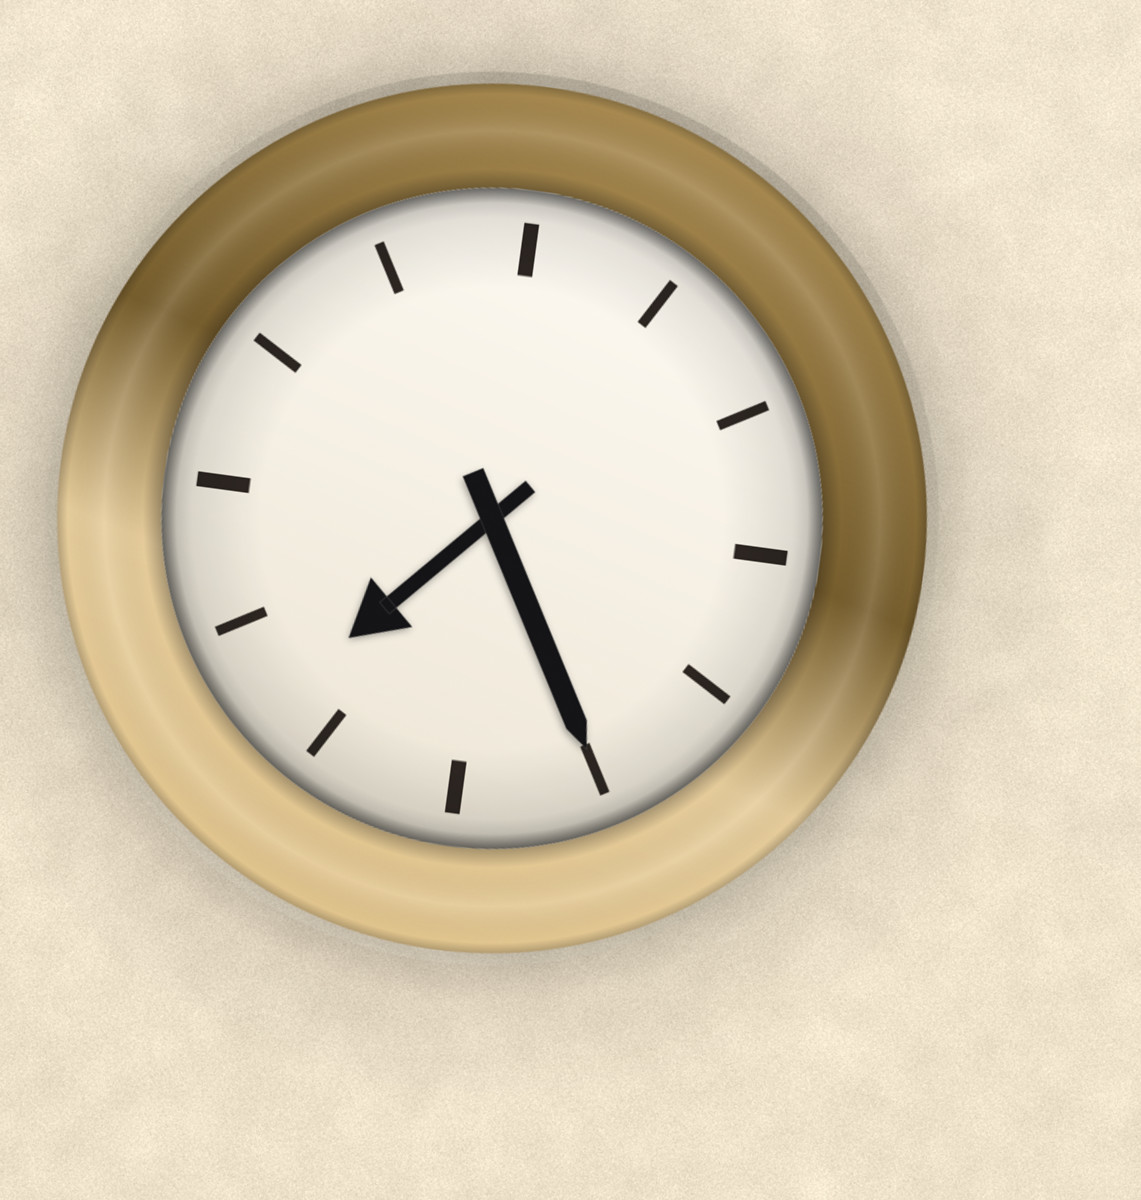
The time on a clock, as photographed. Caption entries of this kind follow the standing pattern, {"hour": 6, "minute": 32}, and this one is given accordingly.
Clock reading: {"hour": 7, "minute": 25}
